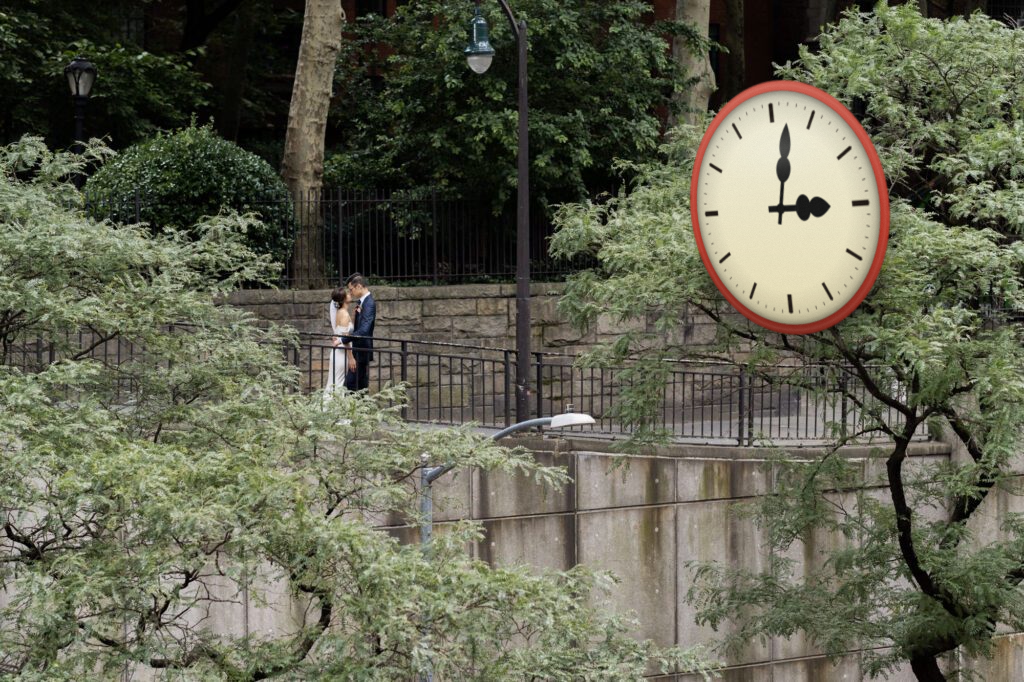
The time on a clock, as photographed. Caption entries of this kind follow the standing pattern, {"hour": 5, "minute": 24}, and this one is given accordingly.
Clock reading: {"hour": 3, "minute": 2}
